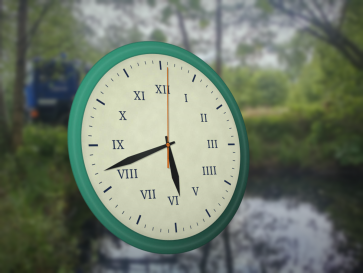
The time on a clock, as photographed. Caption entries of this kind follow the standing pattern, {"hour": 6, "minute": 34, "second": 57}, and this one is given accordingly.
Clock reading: {"hour": 5, "minute": 42, "second": 1}
